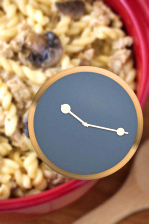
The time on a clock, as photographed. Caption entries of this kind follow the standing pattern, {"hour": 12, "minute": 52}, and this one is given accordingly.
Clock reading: {"hour": 10, "minute": 17}
